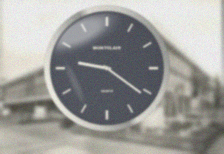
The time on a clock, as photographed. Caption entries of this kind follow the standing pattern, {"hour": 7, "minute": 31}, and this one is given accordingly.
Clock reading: {"hour": 9, "minute": 21}
